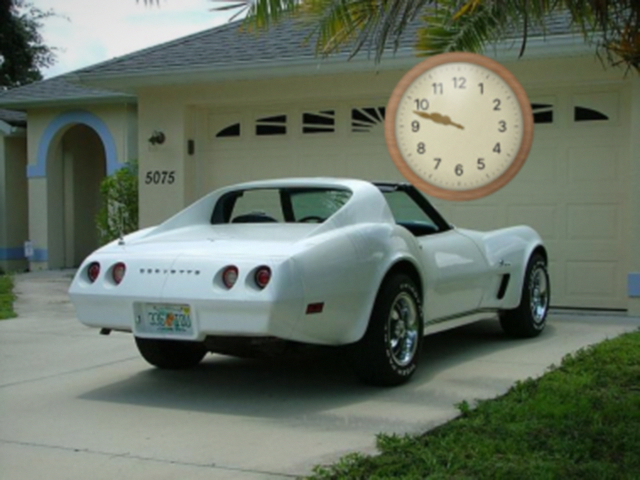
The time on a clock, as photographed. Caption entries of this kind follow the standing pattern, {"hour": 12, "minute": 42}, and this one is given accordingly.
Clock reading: {"hour": 9, "minute": 48}
